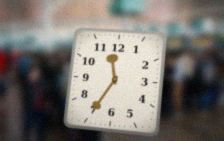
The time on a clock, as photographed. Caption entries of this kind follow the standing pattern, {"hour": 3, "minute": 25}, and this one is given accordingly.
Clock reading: {"hour": 11, "minute": 35}
